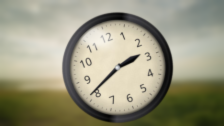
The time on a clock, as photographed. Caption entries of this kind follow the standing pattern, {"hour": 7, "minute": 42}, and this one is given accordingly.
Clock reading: {"hour": 2, "minute": 41}
